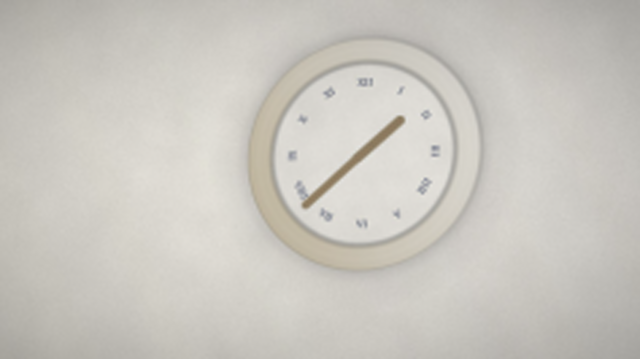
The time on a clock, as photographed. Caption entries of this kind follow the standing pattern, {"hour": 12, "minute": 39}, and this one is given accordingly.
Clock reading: {"hour": 1, "minute": 38}
